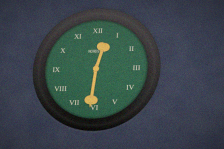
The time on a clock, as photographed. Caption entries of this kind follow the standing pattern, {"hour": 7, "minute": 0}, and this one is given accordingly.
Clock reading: {"hour": 12, "minute": 31}
